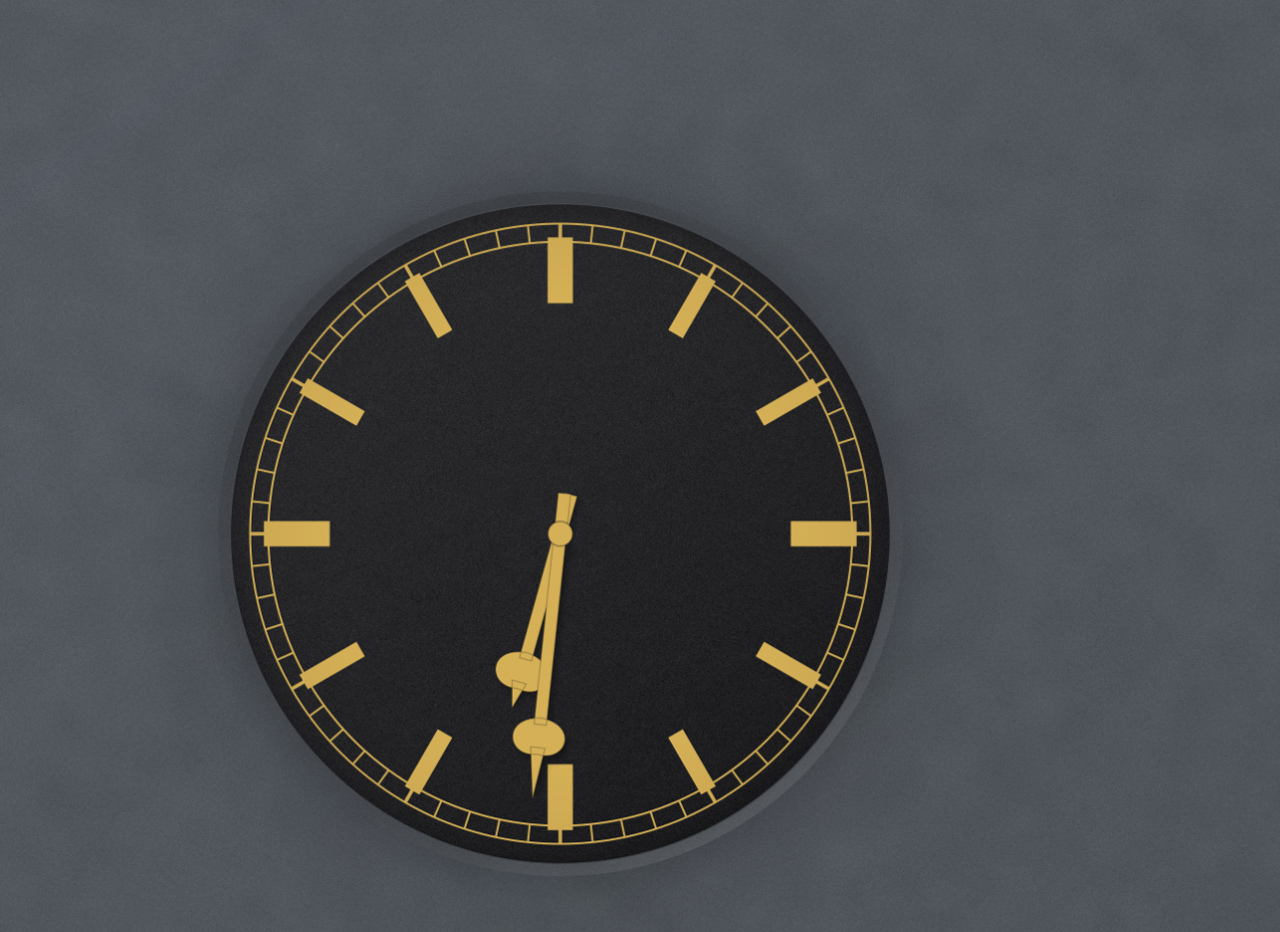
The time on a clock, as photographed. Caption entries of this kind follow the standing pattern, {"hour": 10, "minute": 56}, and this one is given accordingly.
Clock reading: {"hour": 6, "minute": 31}
